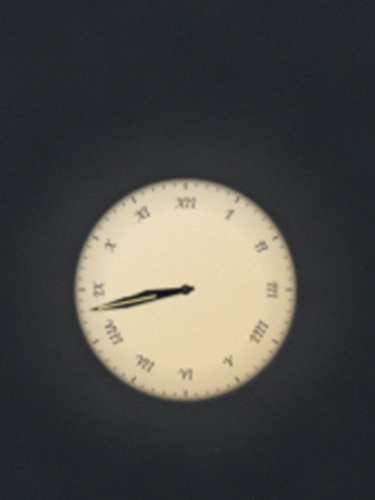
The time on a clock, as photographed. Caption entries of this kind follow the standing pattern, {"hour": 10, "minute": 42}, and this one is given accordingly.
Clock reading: {"hour": 8, "minute": 43}
